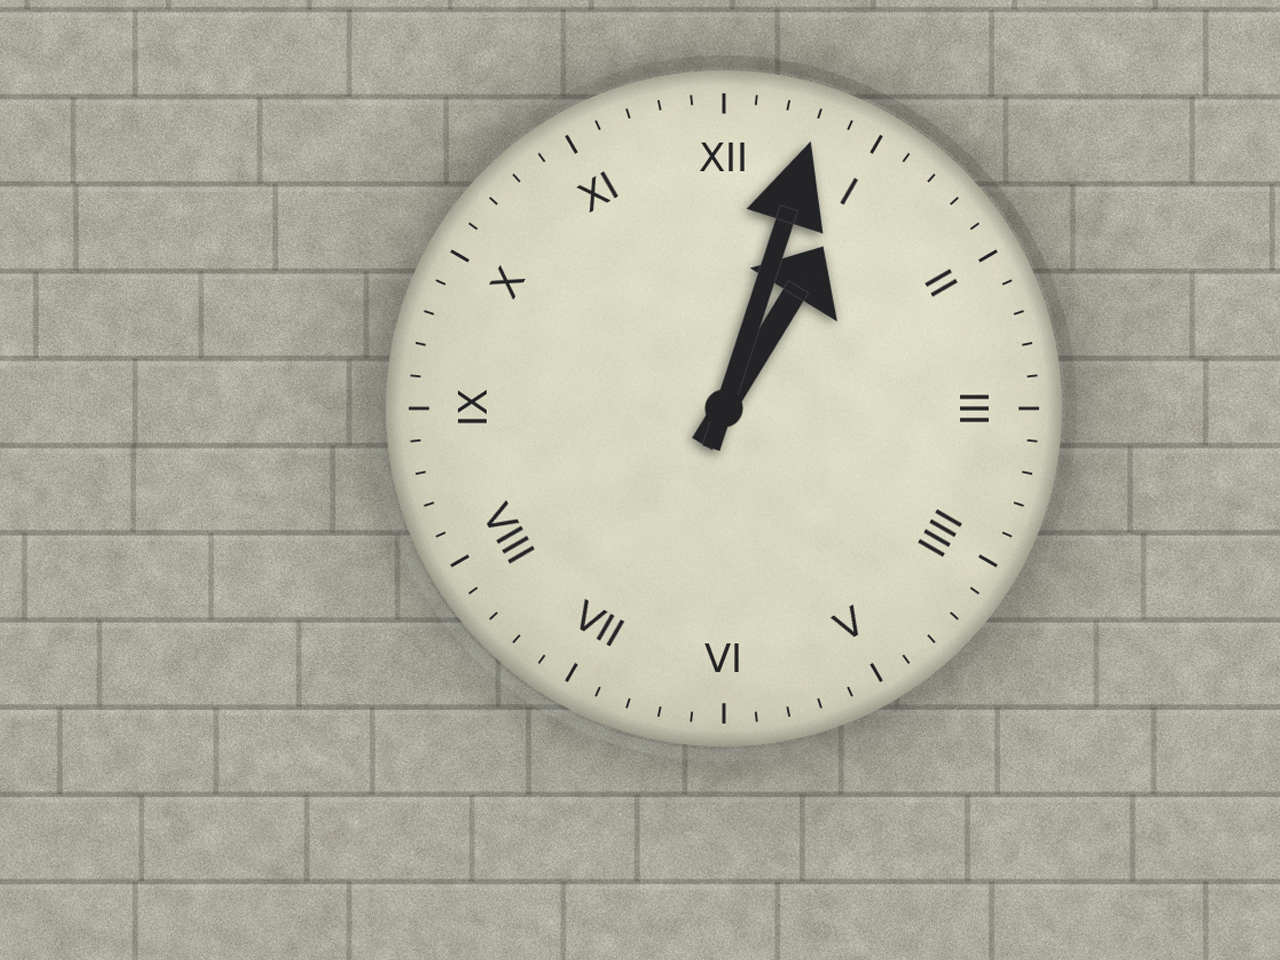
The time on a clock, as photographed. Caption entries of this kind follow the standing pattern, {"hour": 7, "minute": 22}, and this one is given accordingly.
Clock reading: {"hour": 1, "minute": 3}
